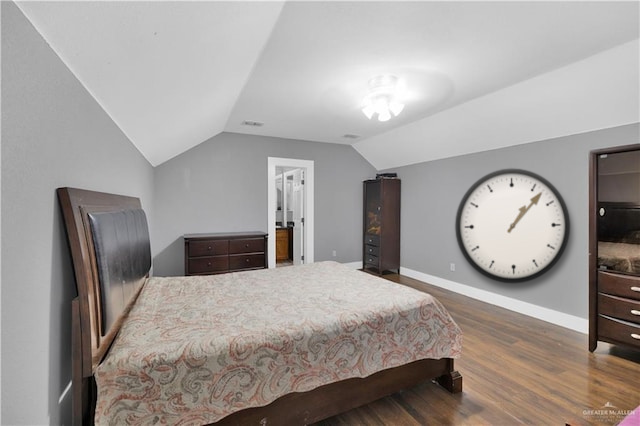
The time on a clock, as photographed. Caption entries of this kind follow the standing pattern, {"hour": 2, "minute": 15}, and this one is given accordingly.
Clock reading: {"hour": 1, "minute": 7}
